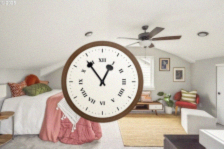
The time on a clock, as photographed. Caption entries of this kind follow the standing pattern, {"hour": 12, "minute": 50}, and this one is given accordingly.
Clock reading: {"hour": 12, "minute": 54}
